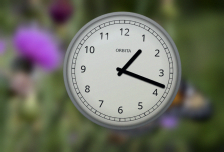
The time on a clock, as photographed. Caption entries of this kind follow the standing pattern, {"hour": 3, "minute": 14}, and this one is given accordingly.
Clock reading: {"hour": 1, "minute": 18}
